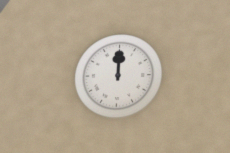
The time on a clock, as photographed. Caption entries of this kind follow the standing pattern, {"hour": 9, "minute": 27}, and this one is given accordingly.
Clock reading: {"hour": 12, "minute": 0}
